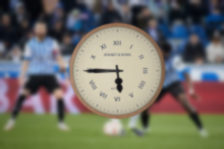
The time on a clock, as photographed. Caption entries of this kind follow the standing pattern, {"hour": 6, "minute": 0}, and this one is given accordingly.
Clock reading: {"hour": 5, "minute": 45}
